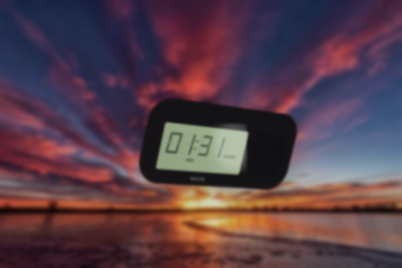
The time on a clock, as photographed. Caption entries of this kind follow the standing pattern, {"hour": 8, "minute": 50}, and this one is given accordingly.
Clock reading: {"hour": 1, "minute": 31}
